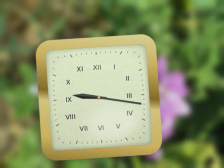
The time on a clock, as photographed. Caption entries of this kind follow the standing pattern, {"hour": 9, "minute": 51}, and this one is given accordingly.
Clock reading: {"hour": 9, "minute": 17}
